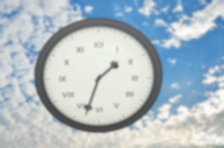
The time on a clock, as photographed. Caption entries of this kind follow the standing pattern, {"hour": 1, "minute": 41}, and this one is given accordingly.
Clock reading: {"hour": 1, "minute": 33}
